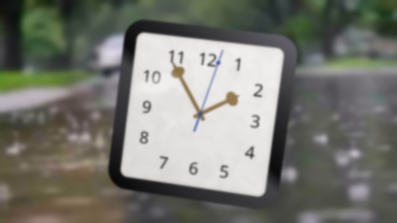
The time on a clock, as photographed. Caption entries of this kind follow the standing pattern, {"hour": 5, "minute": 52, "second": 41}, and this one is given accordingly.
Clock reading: {"hour": 1, "minute": 54, "second": 2}
